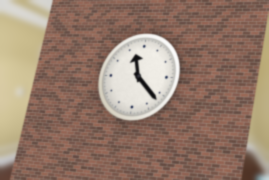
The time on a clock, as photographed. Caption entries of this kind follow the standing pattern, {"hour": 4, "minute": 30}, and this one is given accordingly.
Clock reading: {"hour": 11, "minute": 22}
